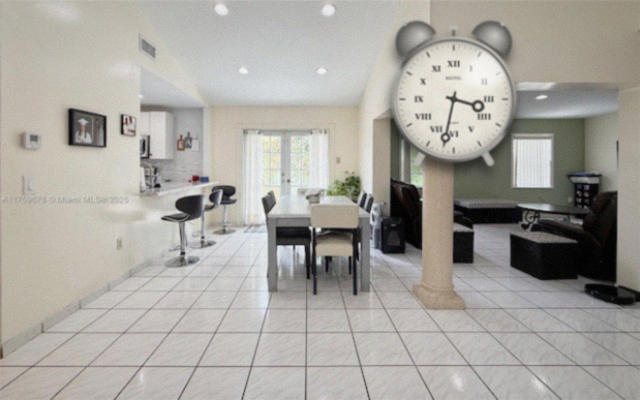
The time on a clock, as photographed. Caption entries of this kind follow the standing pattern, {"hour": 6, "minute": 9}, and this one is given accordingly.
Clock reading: {"hour": 3, "minute": 32}
